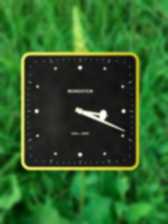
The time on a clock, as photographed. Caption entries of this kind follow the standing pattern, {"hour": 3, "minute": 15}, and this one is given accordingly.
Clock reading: {"hour": 3, "minute": 19}
